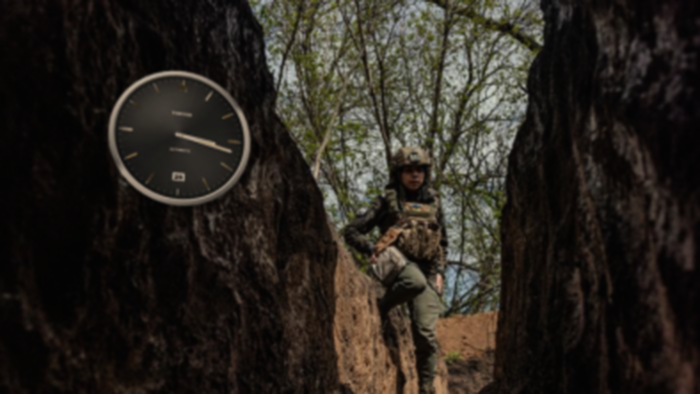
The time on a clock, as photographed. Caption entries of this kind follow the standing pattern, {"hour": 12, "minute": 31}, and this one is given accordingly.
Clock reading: {"hour": 3, "minute": 17}
